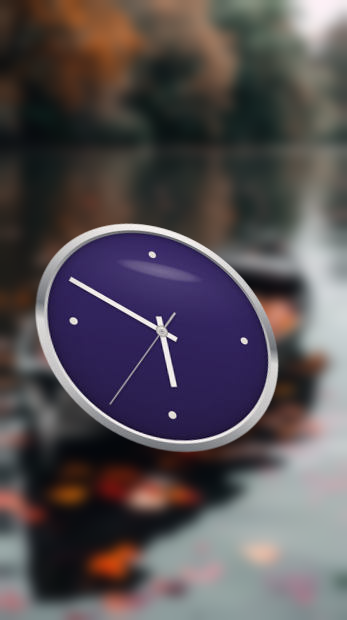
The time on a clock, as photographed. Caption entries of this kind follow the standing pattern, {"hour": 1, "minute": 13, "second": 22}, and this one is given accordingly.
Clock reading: {"hour": 5, "minute": 49, "second": 36}
